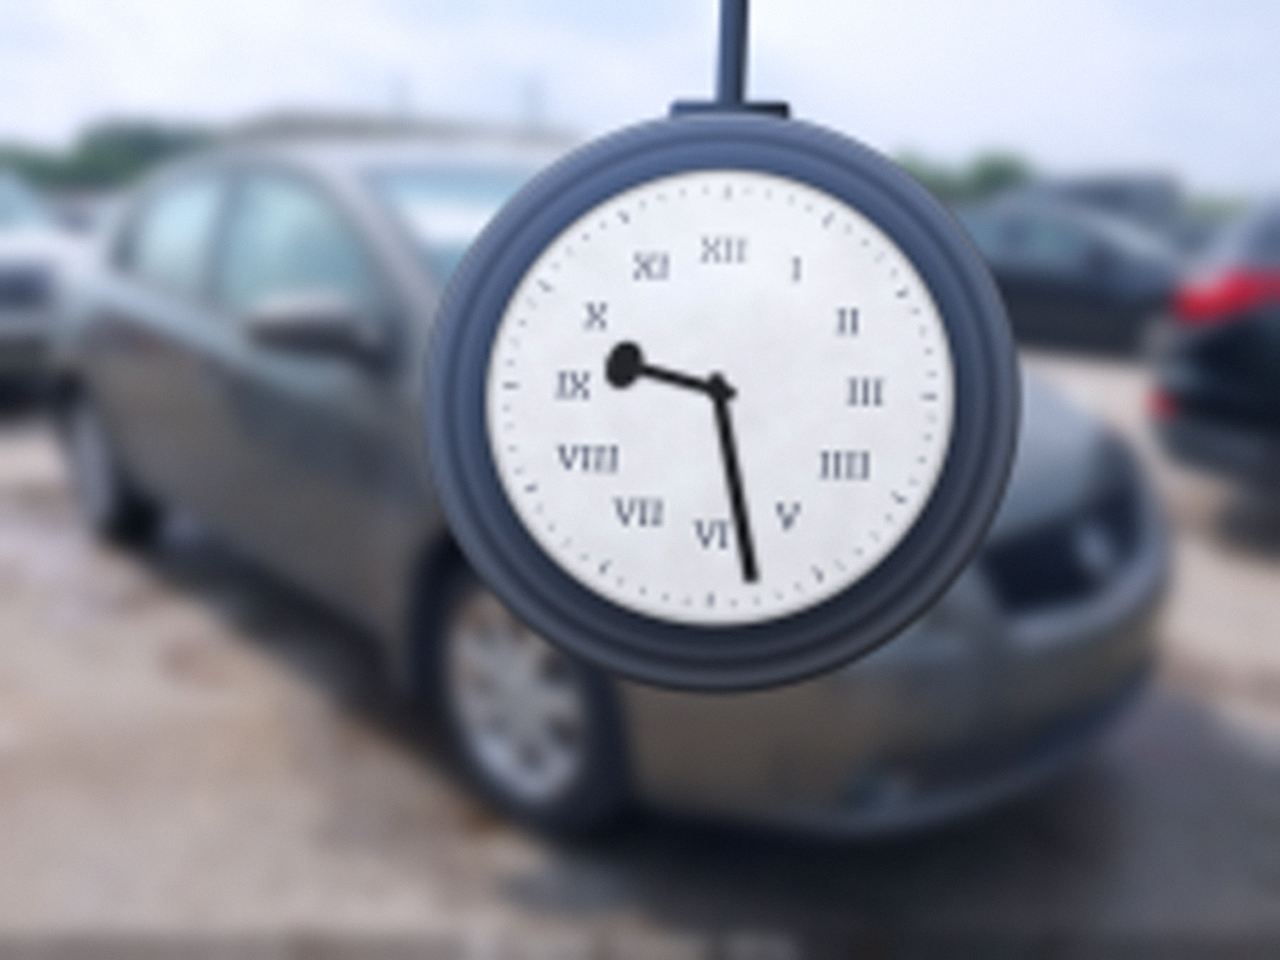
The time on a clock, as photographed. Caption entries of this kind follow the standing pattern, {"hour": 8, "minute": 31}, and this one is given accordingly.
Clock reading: {"hour": 9, "minute": 28}
